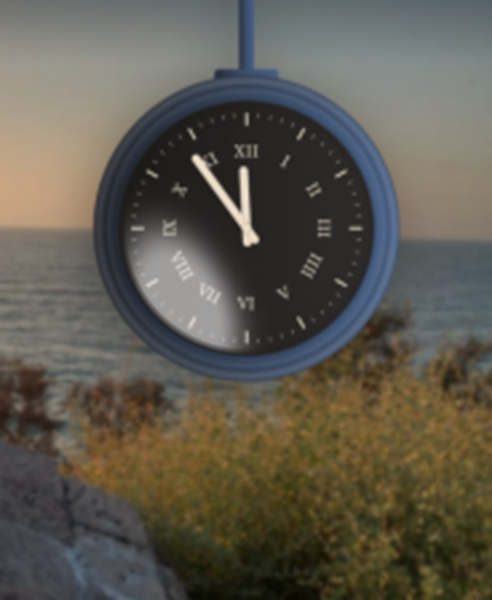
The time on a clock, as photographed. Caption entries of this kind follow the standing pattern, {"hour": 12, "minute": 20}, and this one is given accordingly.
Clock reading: {"hour": 11, "minute": 54}
